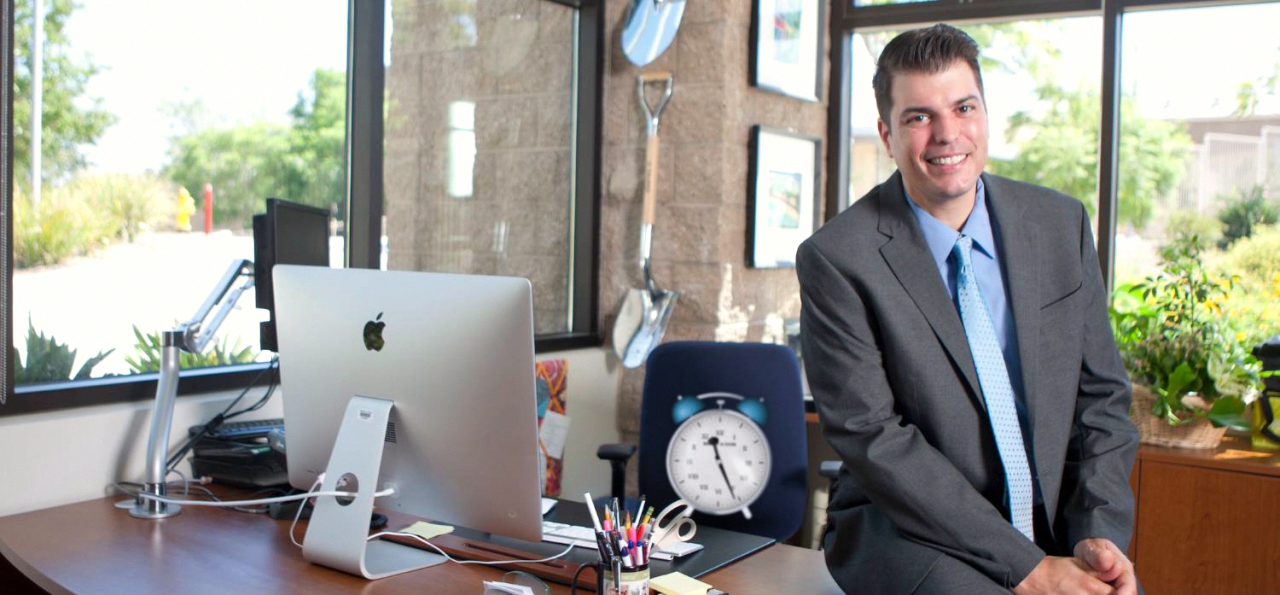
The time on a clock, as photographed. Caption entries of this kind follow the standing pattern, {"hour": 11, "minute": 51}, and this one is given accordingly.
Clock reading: {"hour": 11, "minute": 26}
